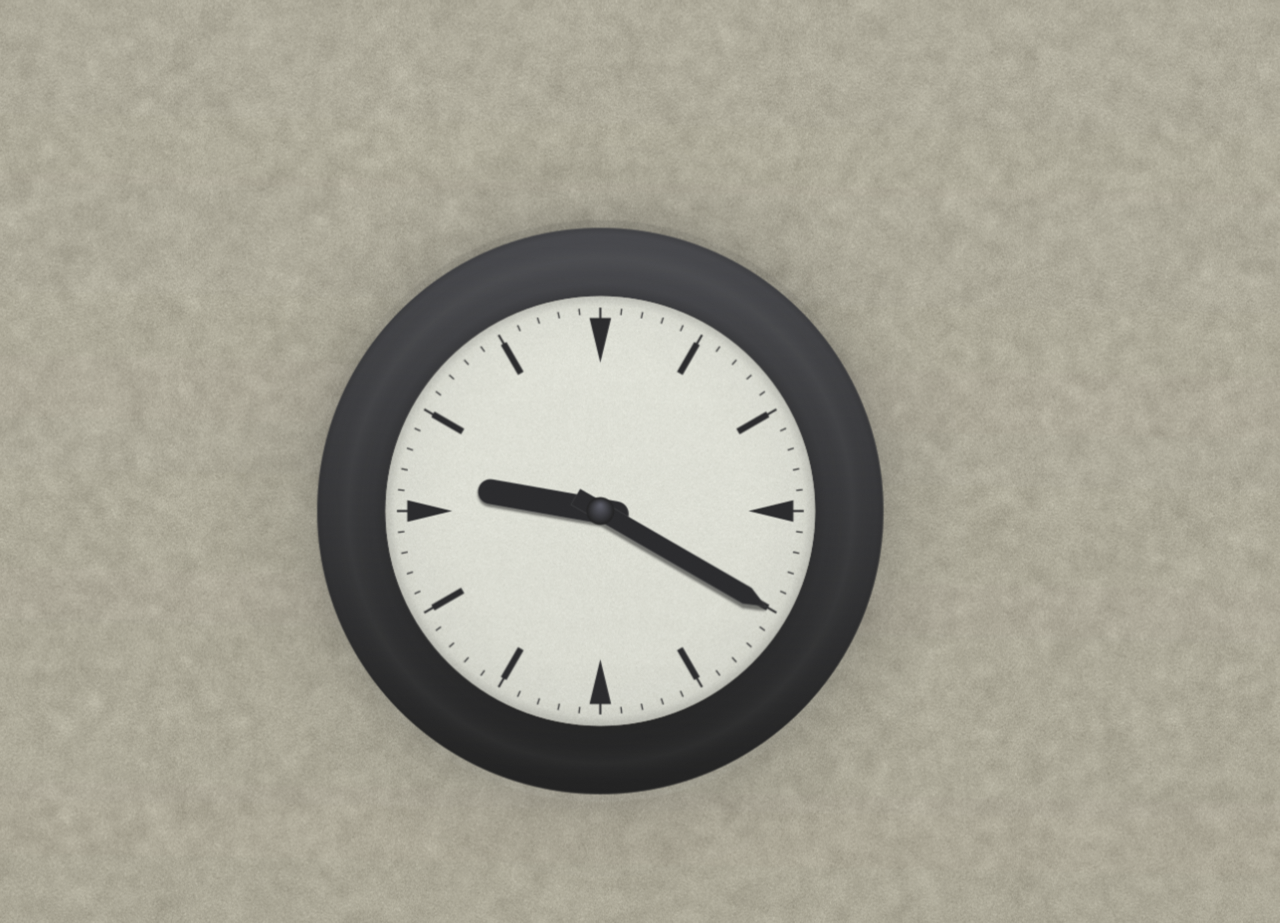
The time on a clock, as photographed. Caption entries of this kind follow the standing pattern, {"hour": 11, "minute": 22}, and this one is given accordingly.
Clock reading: {"hour": 9, "minute": 20}
